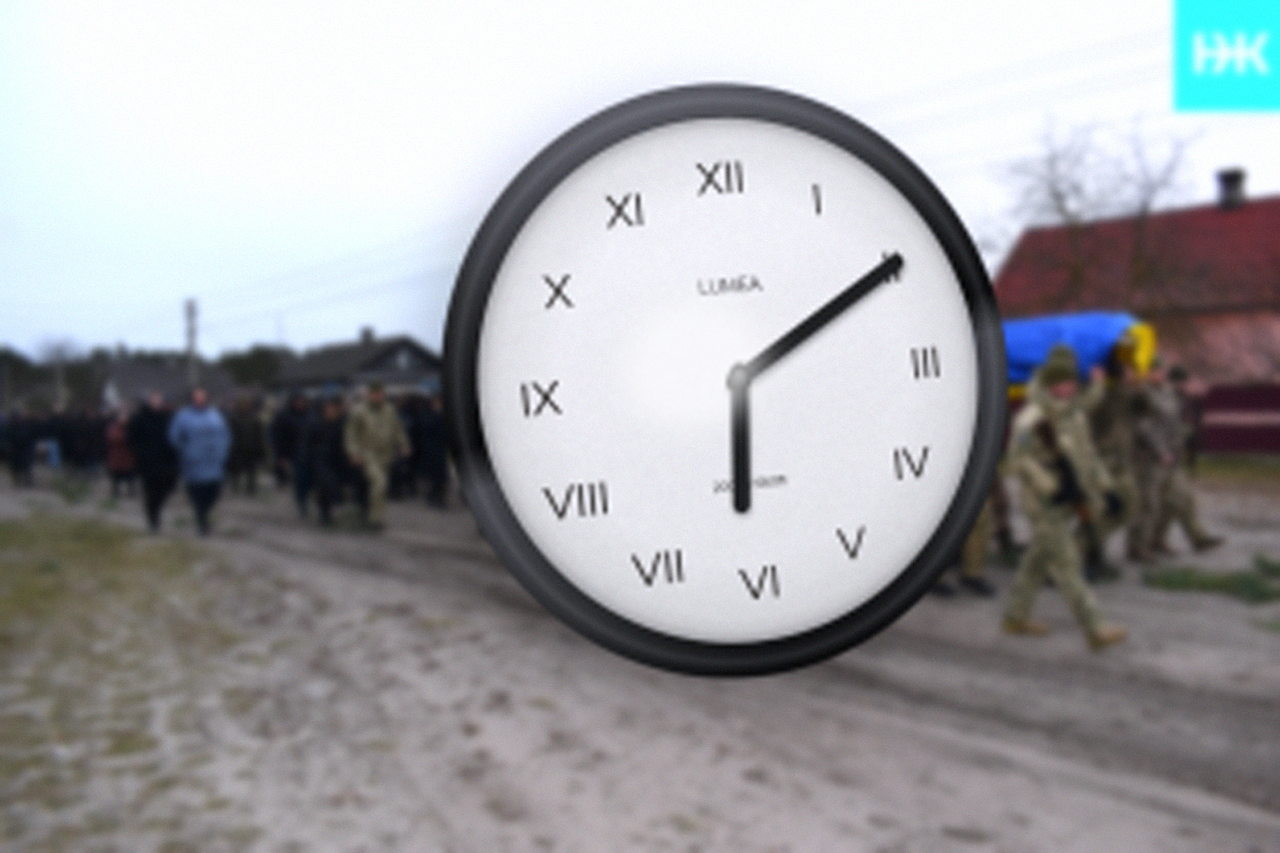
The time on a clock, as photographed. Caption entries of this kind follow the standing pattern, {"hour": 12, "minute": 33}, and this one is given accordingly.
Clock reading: {"hour": 6, "minute": 10}
